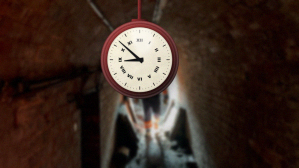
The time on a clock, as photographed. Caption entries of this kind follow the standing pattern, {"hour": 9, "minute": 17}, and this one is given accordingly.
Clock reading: {"hour": 8, "minute": 52}
